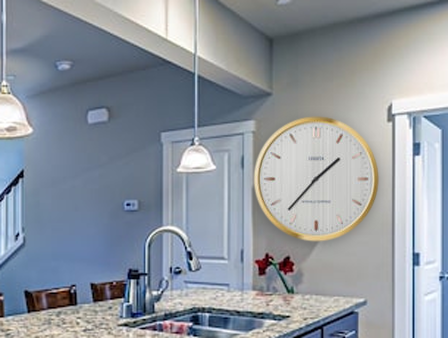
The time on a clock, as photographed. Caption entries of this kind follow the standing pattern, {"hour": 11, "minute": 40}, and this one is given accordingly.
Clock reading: {"hour": 1, "minute": 37}
